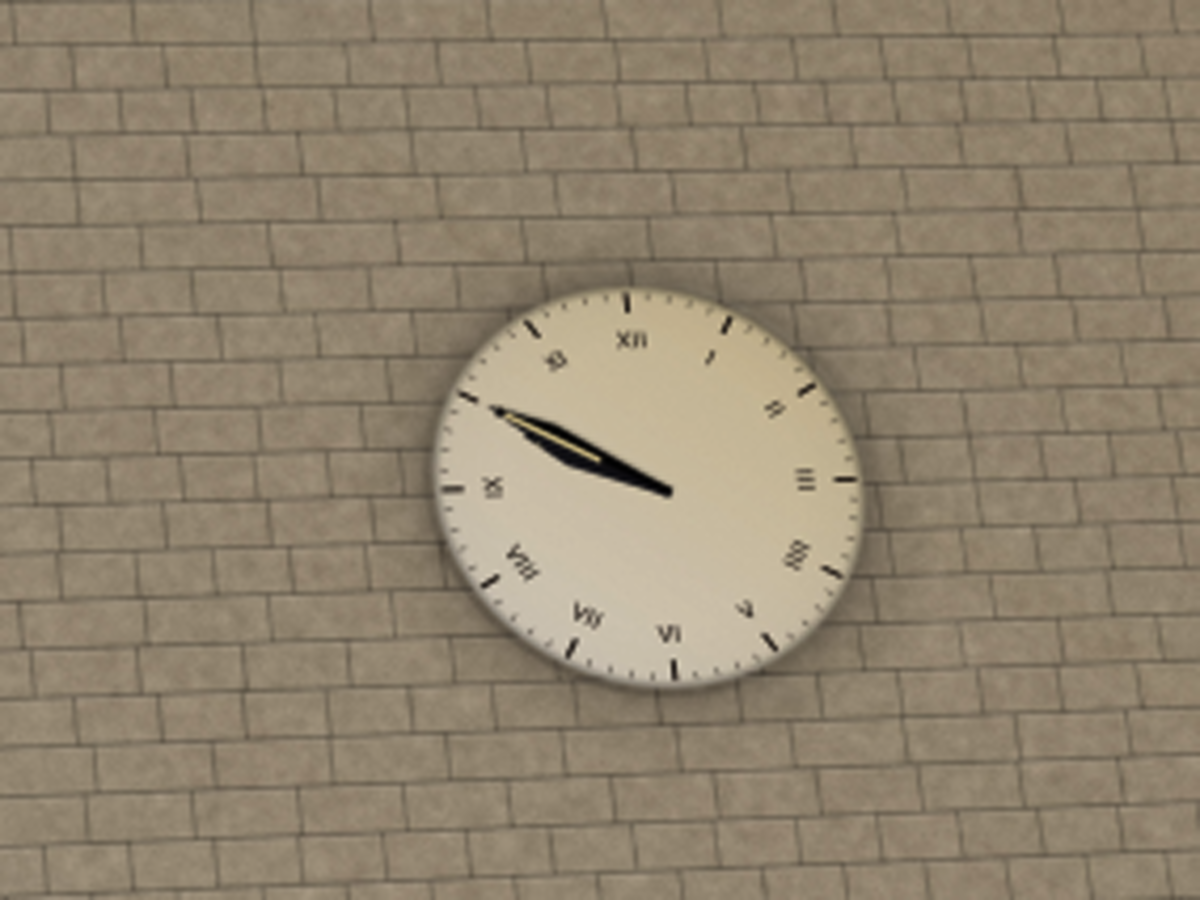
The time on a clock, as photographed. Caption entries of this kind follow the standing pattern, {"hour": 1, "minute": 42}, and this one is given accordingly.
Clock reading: {"hour": 9, "minute": 50}
